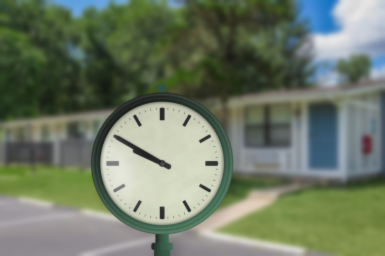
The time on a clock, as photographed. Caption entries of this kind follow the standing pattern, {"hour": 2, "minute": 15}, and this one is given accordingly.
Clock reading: {"hour": 9, "minute": 50}
